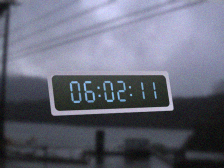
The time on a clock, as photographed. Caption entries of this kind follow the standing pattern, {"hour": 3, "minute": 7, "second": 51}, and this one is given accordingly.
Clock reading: {"hour": 6, "minute": 2, "second": 11}
